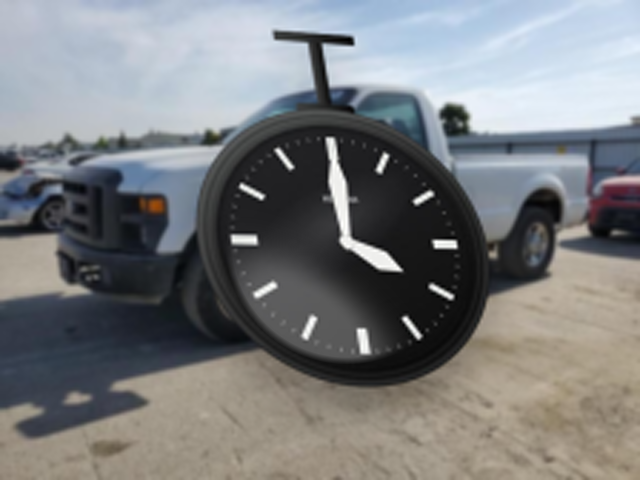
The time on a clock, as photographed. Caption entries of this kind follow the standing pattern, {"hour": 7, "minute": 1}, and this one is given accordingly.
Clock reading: {"hour": 4, "minute": 0}
